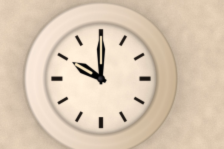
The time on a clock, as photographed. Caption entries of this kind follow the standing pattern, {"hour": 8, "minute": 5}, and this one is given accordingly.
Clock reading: {"hour": 10, "minute": 0}
